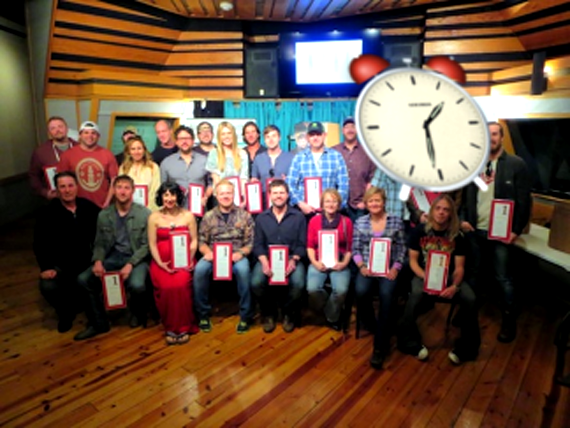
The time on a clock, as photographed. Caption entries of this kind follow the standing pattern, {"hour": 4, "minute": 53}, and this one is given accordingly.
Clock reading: {"hour": 1, "minute": 31}
